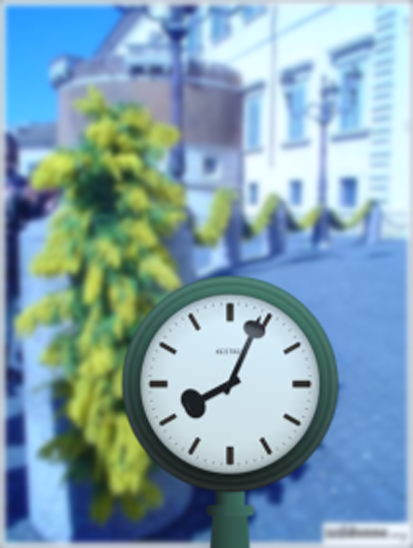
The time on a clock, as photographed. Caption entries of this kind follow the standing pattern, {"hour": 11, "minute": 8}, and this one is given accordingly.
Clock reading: {"hour": 8, "minute": 4}
